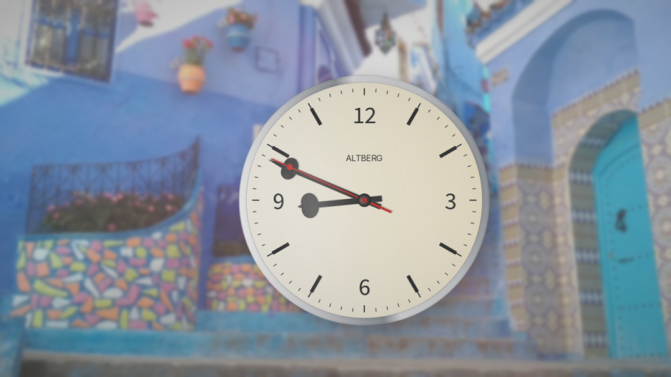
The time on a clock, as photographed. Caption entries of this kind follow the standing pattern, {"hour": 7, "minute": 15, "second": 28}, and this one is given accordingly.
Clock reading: {"hour": 8, "minute": 48, "second": 49}
